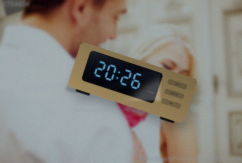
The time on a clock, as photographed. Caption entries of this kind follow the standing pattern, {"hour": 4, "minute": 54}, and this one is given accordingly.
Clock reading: {"hour": 20, "minute": 26}
